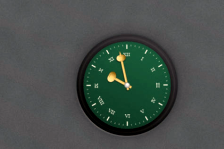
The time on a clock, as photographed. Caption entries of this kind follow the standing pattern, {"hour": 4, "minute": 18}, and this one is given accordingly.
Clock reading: {"hour": 9, "minute": 58}
